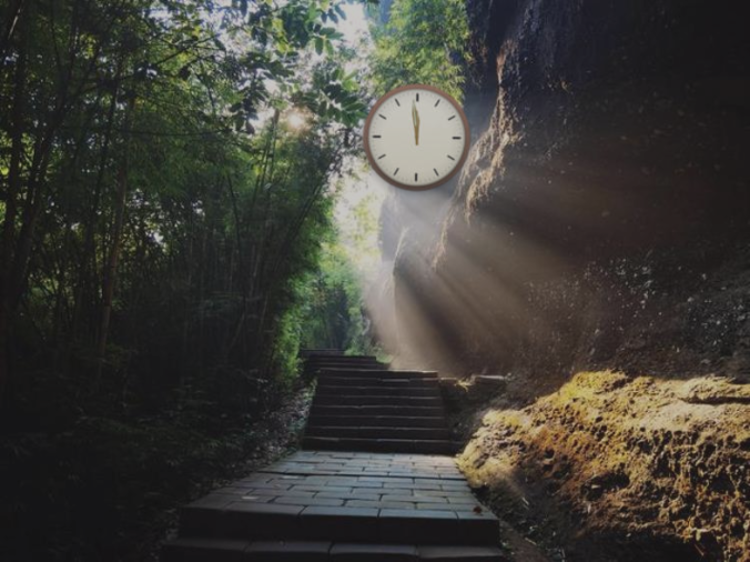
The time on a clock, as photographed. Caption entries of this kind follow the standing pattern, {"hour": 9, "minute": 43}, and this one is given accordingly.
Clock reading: {"hour": 11, "minute": 59}
